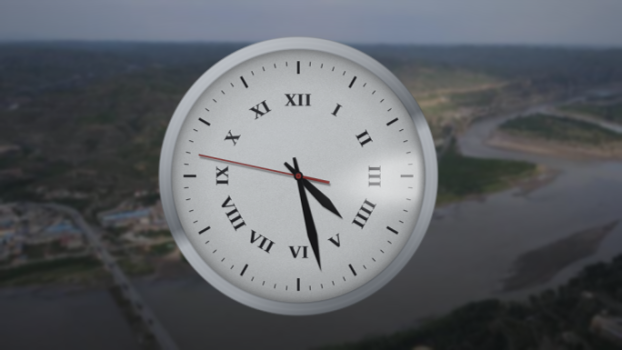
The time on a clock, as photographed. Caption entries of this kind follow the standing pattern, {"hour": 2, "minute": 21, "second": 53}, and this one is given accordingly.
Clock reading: {"hour": 4, "minute": 27, "second": 47}
